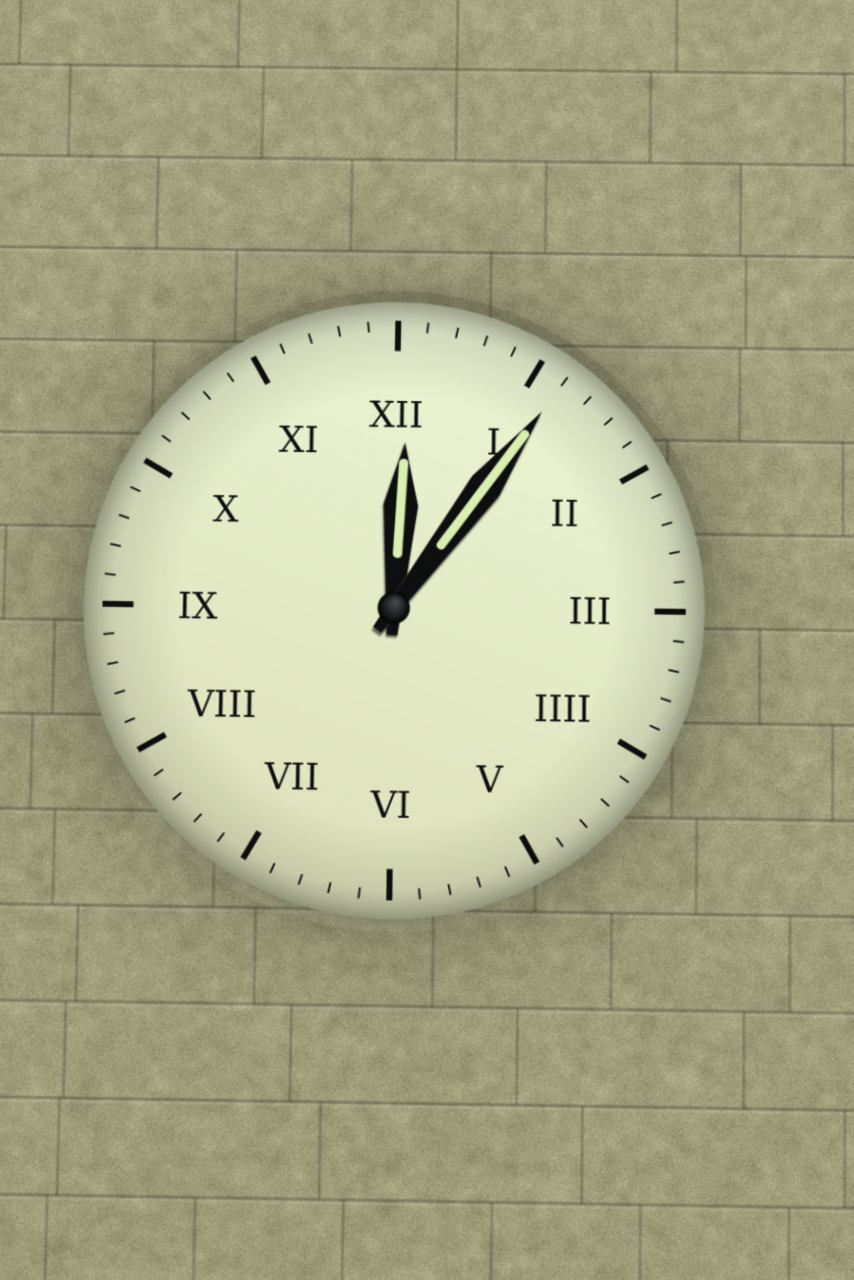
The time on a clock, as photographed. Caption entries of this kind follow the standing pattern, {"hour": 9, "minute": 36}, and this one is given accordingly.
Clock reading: {"hour": 12, "minute": 6}
